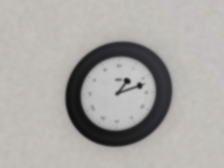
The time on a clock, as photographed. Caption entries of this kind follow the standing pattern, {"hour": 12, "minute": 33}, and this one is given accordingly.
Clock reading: {"hour": 1, "minute": 12}
